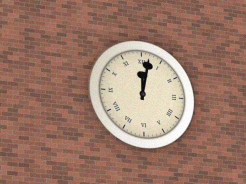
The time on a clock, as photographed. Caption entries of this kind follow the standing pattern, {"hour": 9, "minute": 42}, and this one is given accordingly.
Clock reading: {"hour": 12, "minute": 2}
